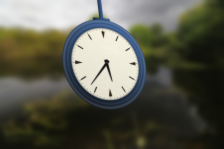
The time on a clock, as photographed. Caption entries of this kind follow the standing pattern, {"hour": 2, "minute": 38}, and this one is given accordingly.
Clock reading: {"hour": 5, "minute": 37}
